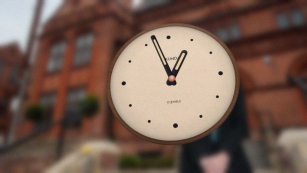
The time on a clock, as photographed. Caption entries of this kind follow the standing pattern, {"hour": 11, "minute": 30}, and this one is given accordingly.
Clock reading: {"hour": 12, "minute": 57}
